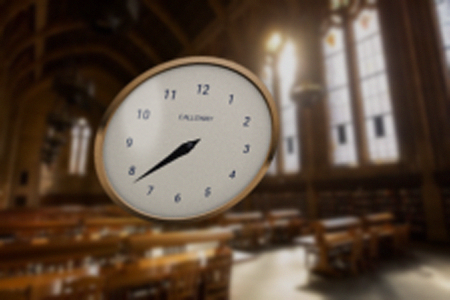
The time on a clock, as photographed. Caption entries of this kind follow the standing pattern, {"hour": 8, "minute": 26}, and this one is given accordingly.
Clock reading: {"hour": 7, "minute": 38}
